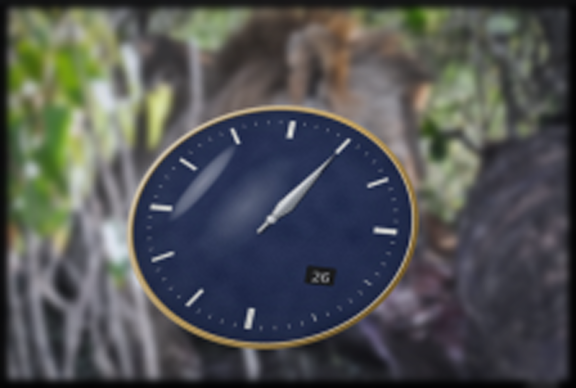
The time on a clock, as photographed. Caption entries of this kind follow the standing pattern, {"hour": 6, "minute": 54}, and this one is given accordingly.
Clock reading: {"hour": 1, "minute": 5}
